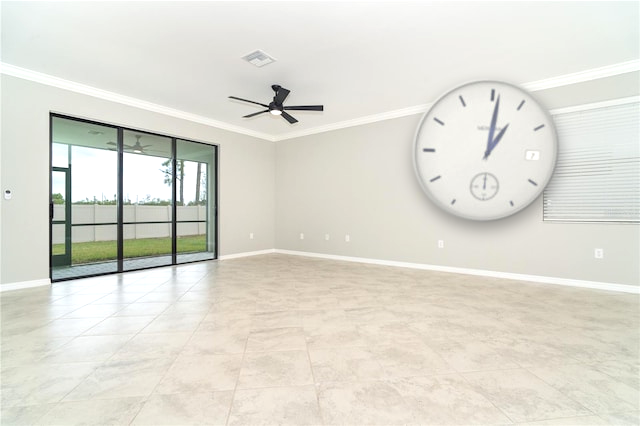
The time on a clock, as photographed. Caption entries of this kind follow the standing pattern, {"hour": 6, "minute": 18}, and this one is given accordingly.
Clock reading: {"hour": 1, "minute": 1}
